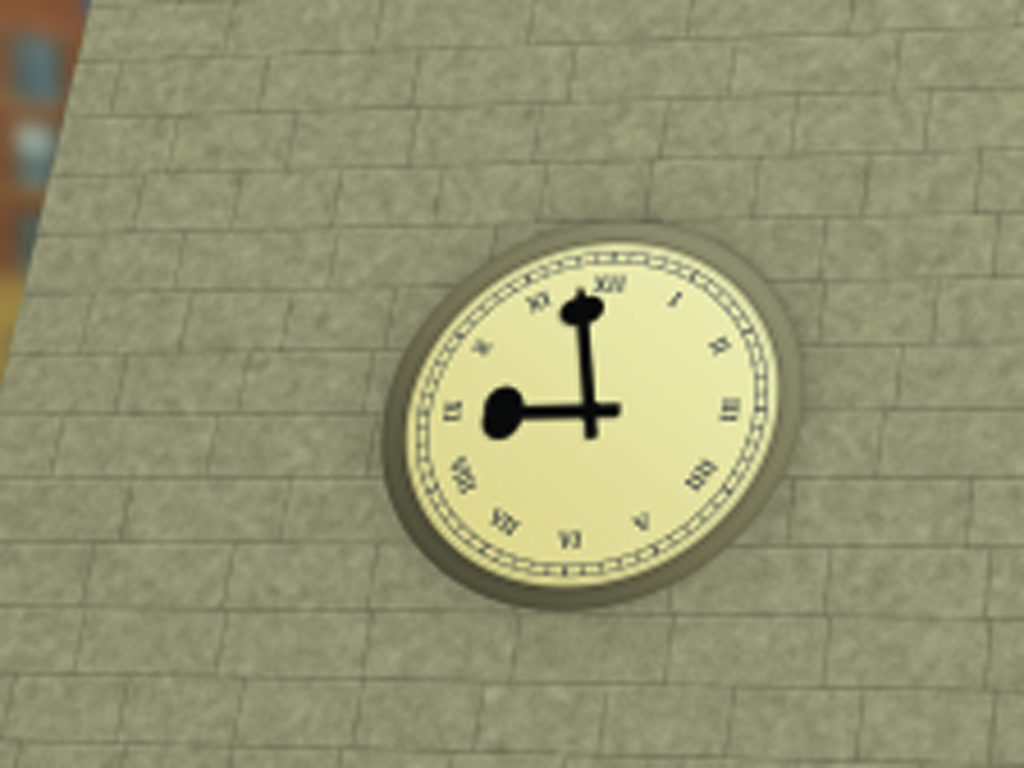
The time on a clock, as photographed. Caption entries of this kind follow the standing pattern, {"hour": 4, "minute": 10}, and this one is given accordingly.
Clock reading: {"hour": 8, "minute": 58}
